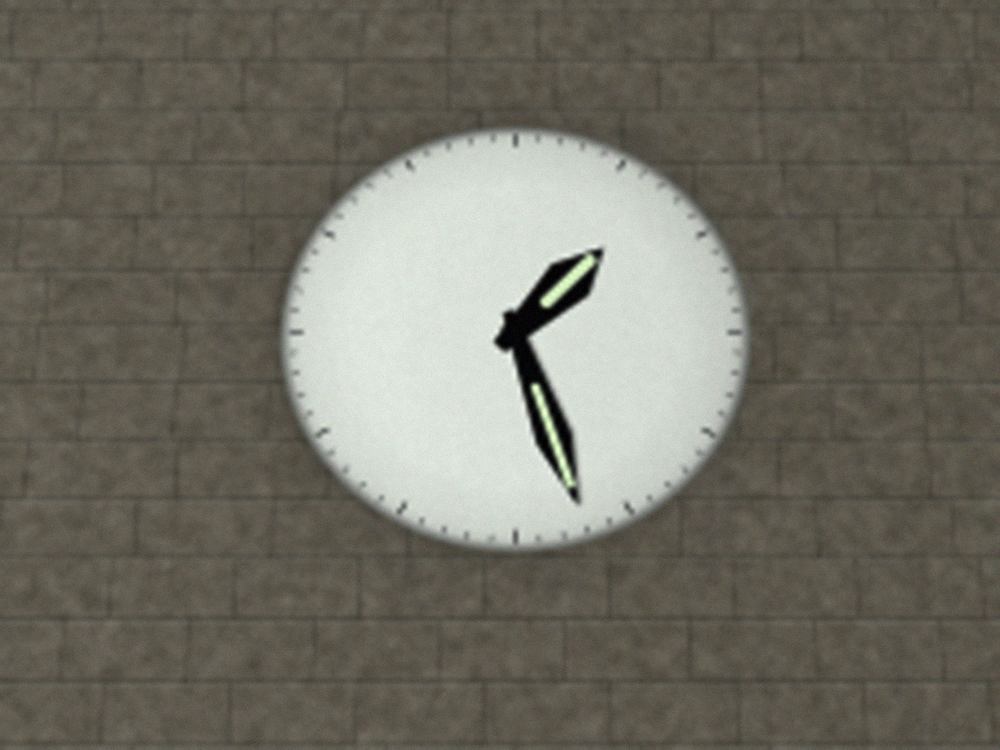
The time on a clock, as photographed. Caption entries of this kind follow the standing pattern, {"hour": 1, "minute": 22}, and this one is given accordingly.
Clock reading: {"hour": 1, "minute": 27}
